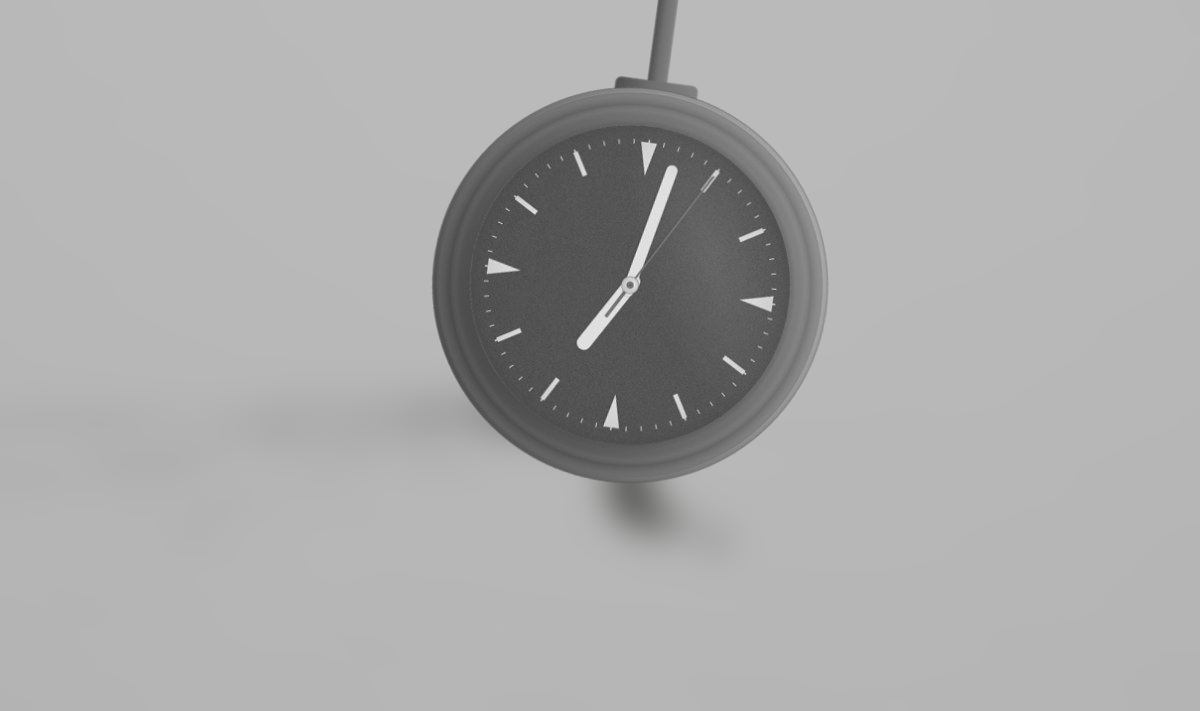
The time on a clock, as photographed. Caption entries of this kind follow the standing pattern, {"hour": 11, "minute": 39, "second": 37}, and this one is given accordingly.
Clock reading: {"hour": 7, "minute": 2, "second": 5}
